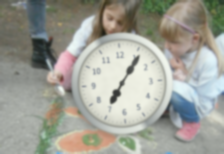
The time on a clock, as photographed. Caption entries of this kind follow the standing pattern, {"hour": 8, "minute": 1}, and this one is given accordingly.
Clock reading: {"hour": 7, "minute": 6}
